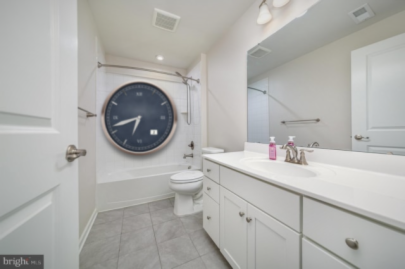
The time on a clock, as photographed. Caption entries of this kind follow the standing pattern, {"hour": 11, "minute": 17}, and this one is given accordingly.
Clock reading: {"hour": 6, "minute": 42}
